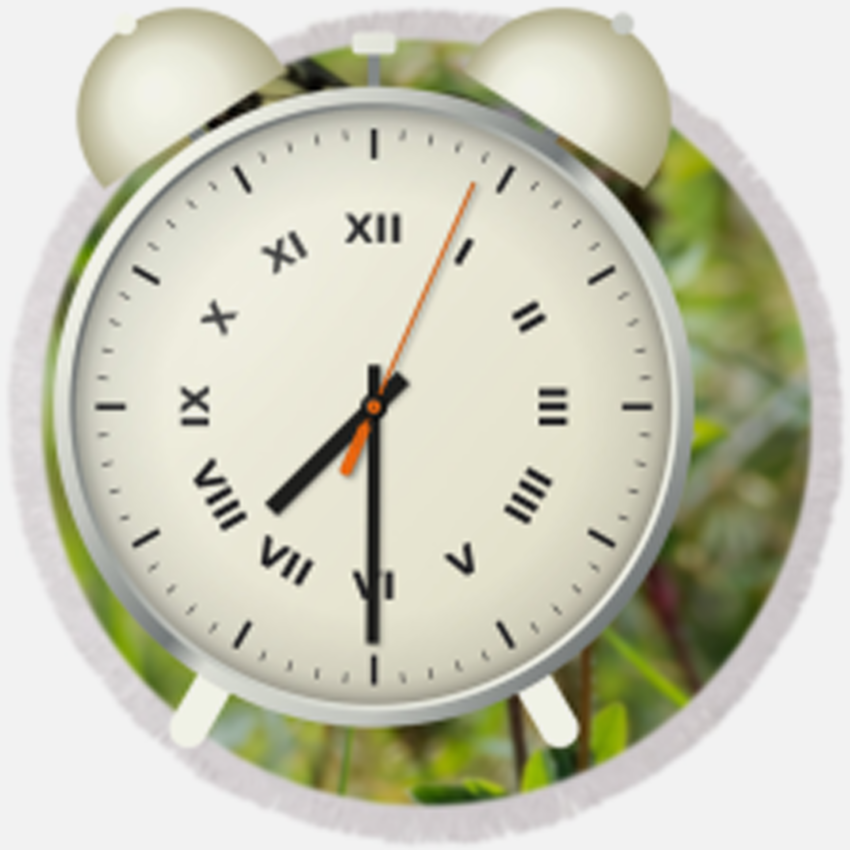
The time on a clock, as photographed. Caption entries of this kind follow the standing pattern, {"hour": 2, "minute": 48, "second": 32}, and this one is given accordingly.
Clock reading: {"hour": 7, "minute": 30, "second": 4}
